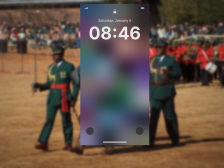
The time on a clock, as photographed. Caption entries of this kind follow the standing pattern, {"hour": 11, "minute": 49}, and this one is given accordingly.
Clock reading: {"hour": 8, "minute": 46}
